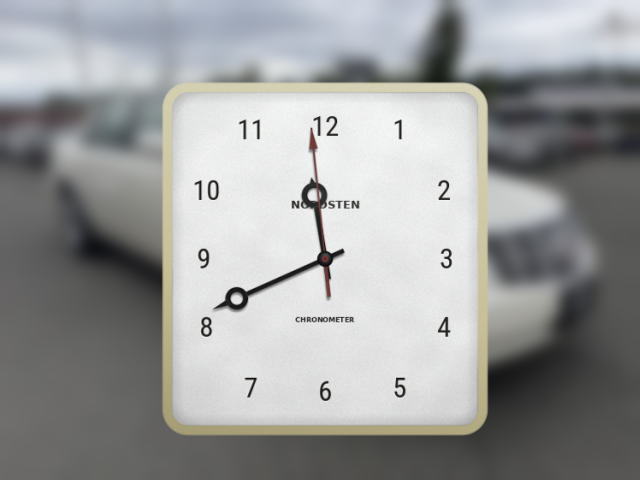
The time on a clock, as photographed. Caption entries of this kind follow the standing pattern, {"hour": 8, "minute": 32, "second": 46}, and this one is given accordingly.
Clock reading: {"hour": 11, "minute": 40, "second": 59}
